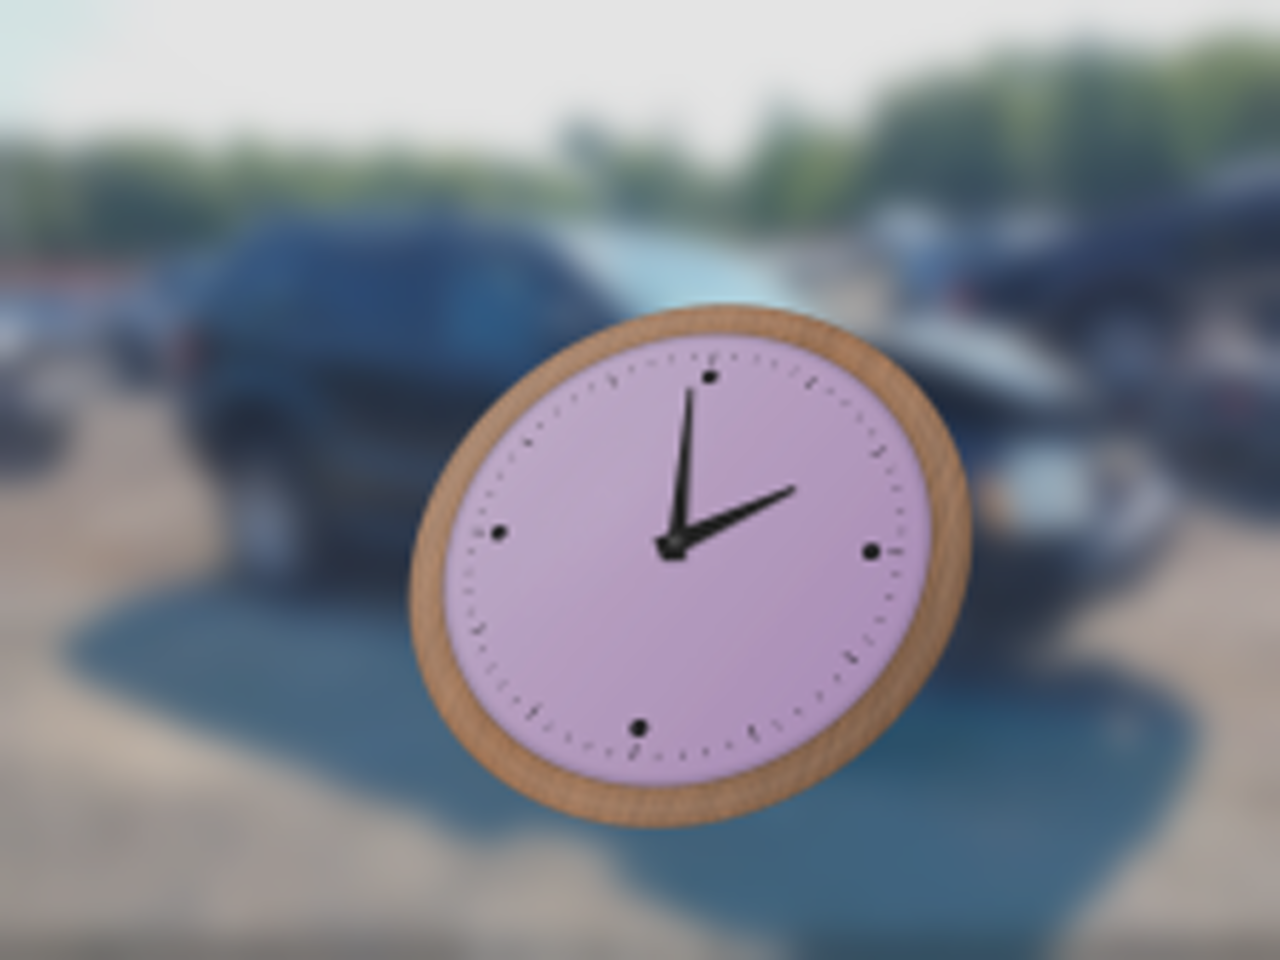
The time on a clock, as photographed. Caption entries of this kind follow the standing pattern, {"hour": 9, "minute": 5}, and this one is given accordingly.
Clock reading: {"hour": 1, "minute": 59}
